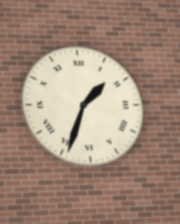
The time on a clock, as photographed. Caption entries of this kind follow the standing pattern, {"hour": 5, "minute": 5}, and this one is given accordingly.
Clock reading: {"hour": 1, "minute": 34}
